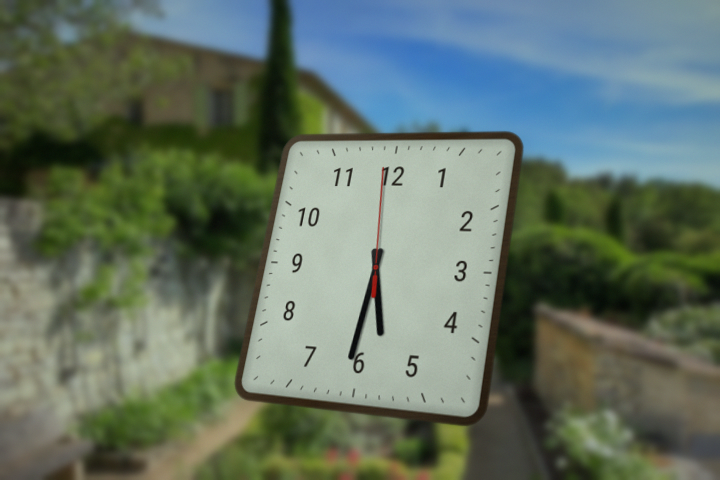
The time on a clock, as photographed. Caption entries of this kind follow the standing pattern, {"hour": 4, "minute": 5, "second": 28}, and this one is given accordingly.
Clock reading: {"hour": 5, "minute": 30, "second": 59}
